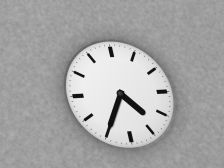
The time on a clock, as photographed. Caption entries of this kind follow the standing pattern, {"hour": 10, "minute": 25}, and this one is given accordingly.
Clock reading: {"hour": 4, "minute": 35}
